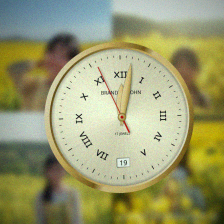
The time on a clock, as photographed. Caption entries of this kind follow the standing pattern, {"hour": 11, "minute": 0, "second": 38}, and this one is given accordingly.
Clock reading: {"hour": 12, "minute": 1, "second": 56}
